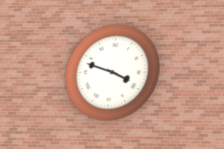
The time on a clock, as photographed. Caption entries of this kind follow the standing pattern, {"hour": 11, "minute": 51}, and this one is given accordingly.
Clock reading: {"hour": 3, "minute": 48}
